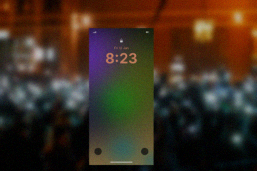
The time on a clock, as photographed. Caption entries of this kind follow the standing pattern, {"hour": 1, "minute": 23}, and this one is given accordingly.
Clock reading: {"hour": 8, "minute": 23}
